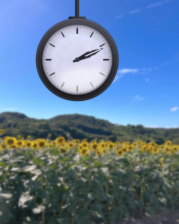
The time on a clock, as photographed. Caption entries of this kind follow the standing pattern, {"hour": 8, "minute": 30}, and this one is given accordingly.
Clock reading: {"hour": 2, "minute": 11}
